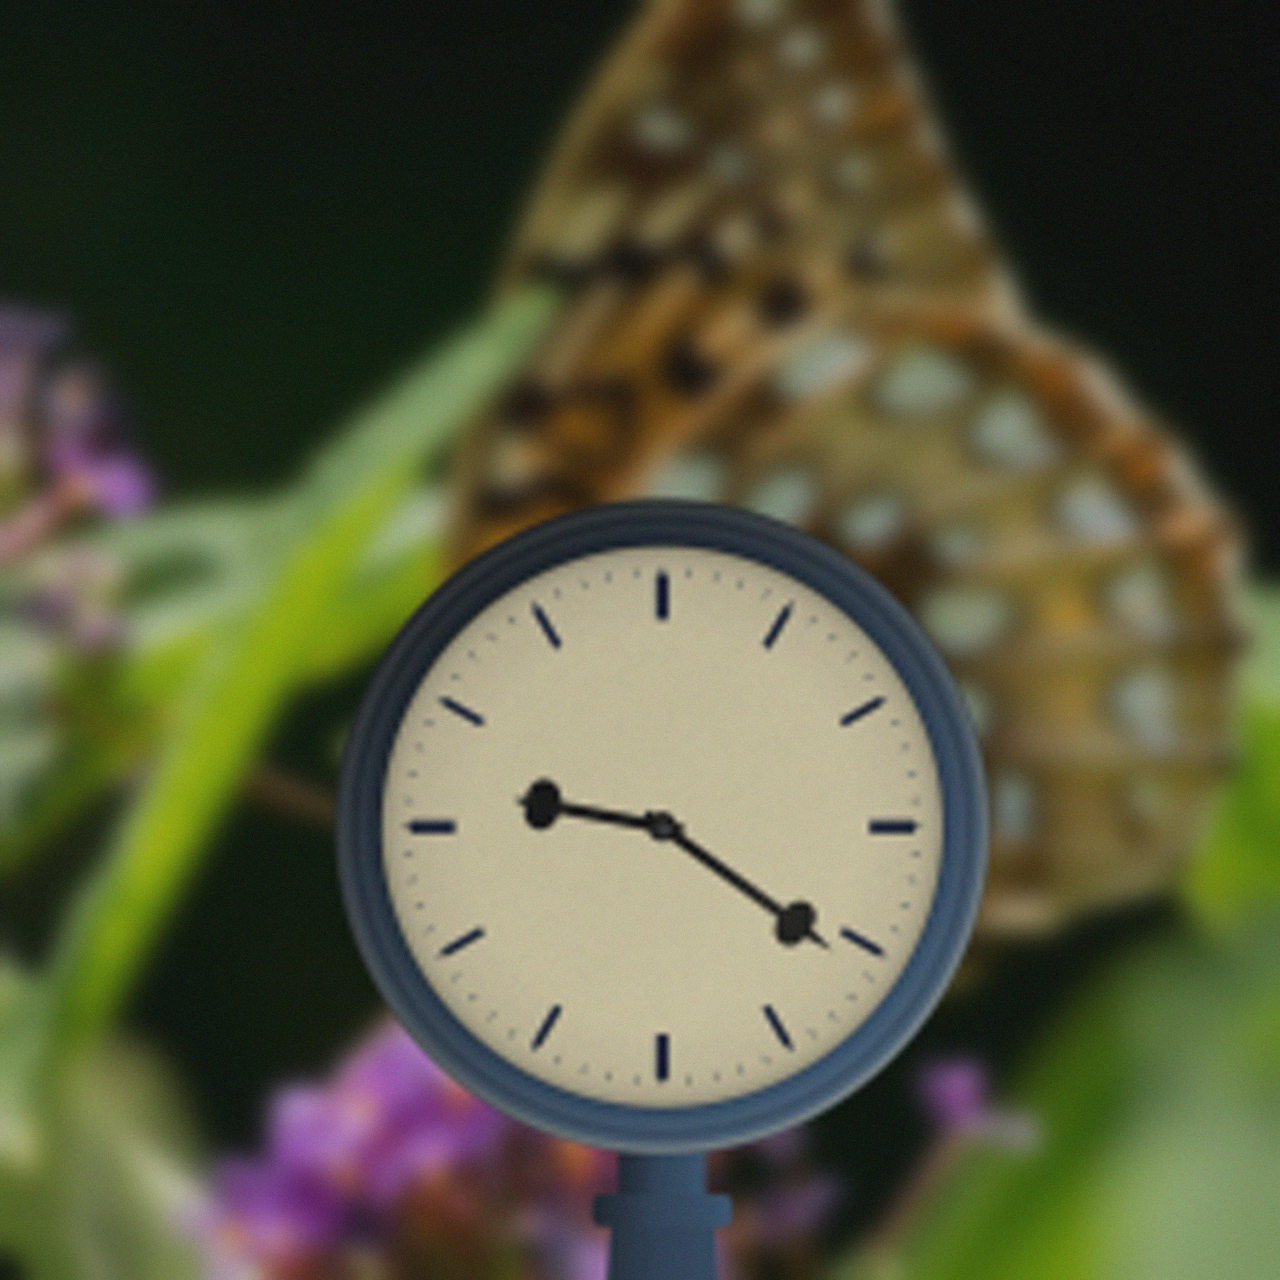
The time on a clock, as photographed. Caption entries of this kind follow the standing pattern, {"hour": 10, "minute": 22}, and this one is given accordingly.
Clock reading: {"hour": 9, "minute": 21}
